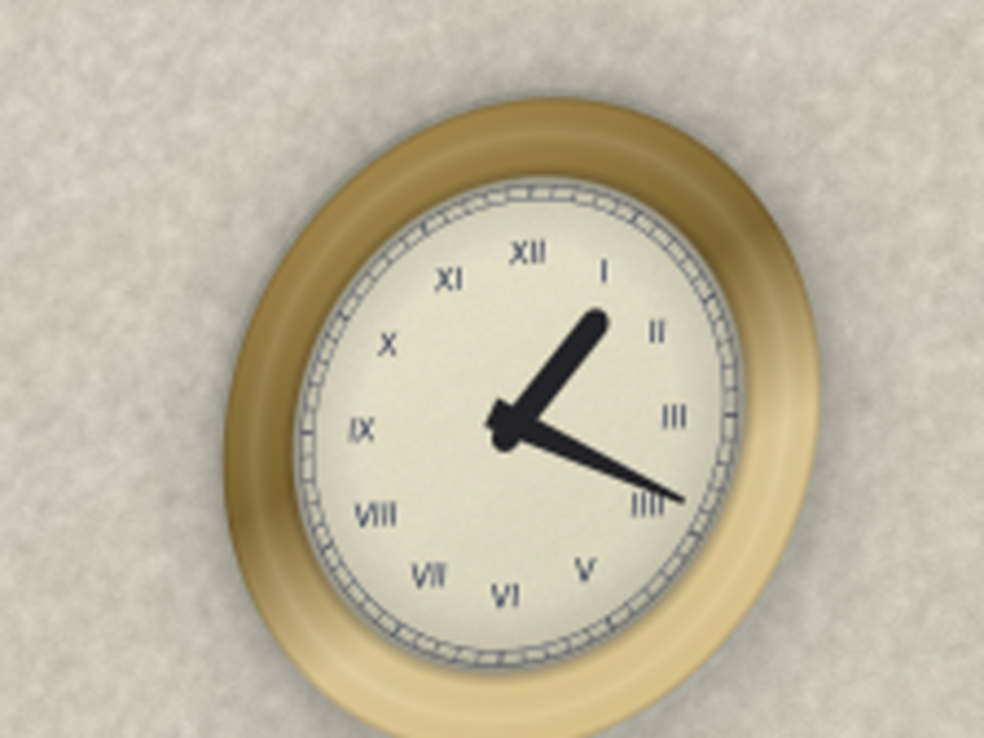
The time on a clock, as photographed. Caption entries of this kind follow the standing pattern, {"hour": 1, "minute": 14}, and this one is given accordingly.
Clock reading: {"hour": 1, "minute": 19}
